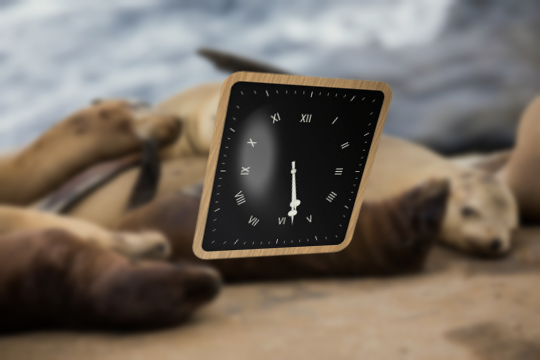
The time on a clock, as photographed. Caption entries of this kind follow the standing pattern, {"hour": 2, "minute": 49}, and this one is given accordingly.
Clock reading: {"hour": 5, "minute": 28}
